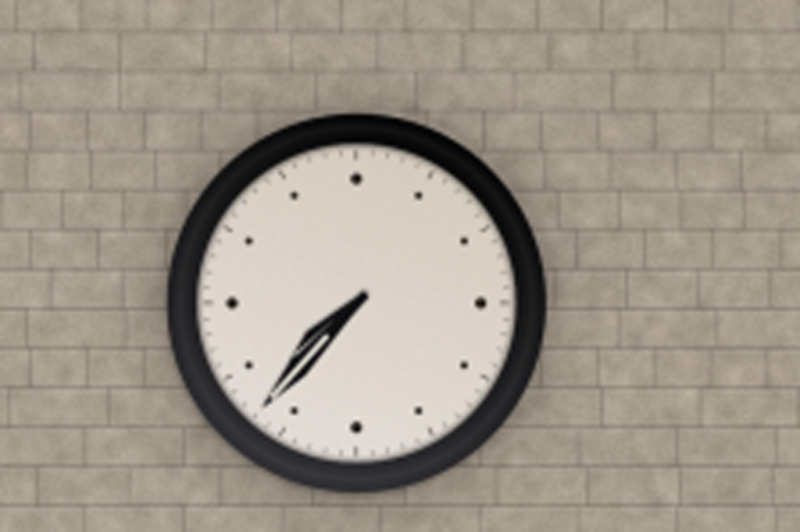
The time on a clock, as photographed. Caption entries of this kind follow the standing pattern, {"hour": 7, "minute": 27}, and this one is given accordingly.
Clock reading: {"hour": 7, "minute": 37}
